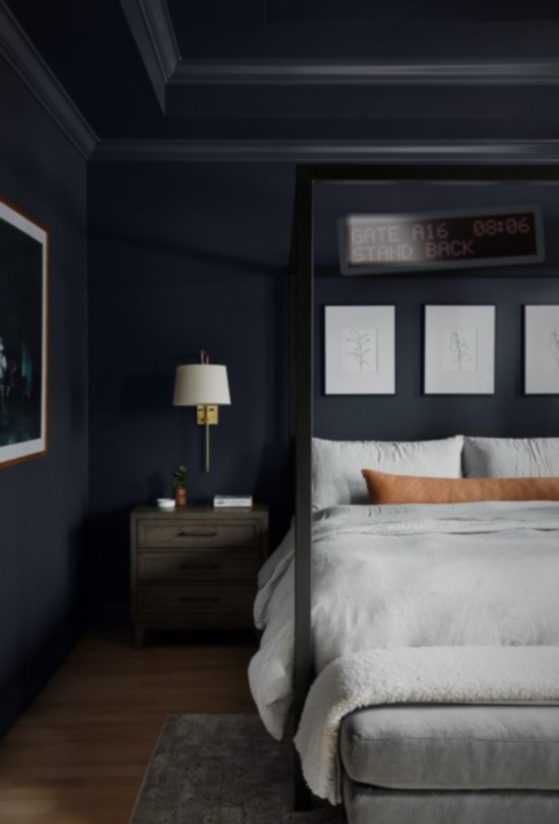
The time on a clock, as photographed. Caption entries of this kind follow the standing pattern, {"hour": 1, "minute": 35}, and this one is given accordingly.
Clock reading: {"hour": 8, "minute": 6}
